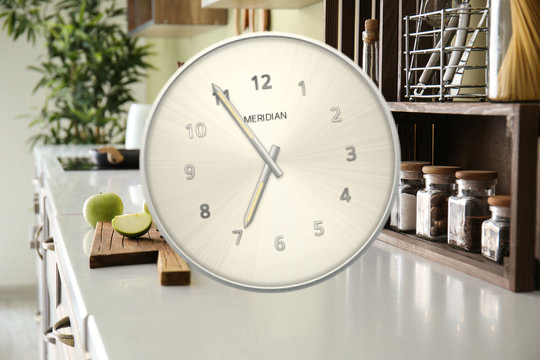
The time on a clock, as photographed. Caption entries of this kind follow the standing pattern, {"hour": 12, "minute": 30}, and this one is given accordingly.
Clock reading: {"hour": 6, "minute": 55}
